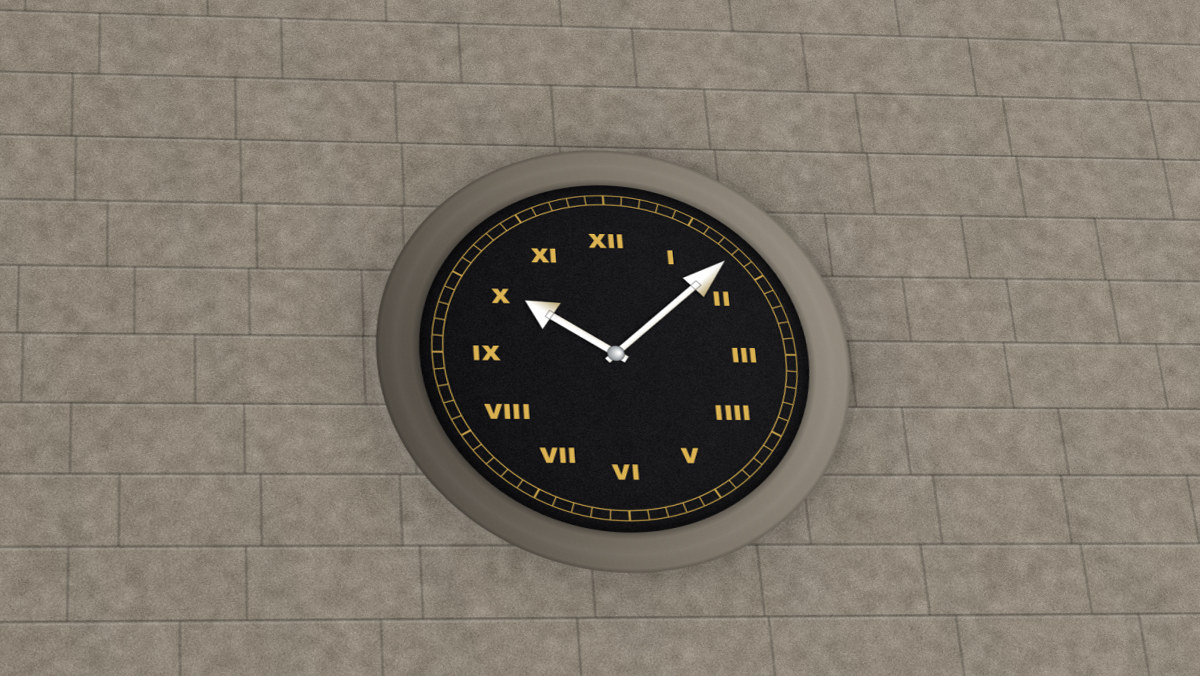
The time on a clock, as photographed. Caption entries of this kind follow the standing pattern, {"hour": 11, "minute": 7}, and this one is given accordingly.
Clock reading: {"hour": 10, "minute": 8}
